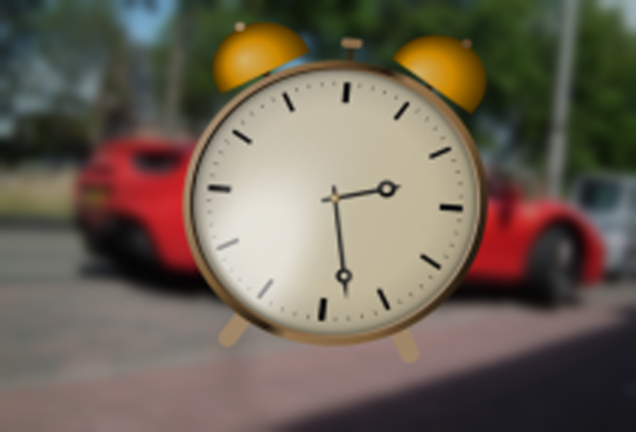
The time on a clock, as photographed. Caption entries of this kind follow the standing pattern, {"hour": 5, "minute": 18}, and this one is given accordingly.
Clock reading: {"hour": 2, "minute": 28}
